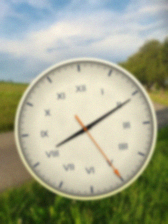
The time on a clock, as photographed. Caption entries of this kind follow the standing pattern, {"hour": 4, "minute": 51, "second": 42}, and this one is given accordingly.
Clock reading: {"hour": 8, "minute": 10, "second": 25}
